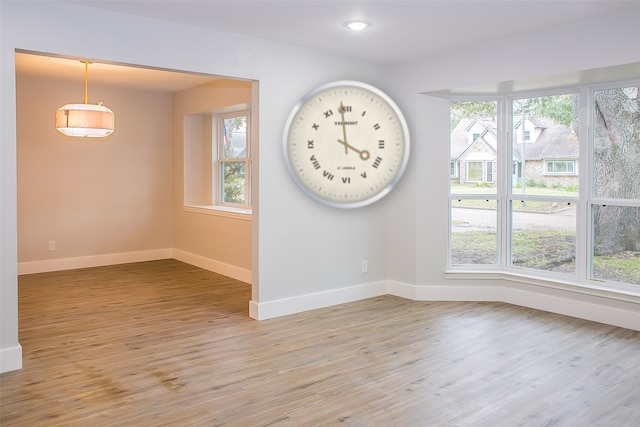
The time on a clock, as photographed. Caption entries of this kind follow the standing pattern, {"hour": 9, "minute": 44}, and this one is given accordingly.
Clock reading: {"hour": 3, "minute": 59}
